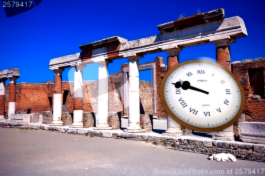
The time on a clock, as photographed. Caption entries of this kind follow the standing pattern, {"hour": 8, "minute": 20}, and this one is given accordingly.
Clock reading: {"hour": 9, "minute": 48}
